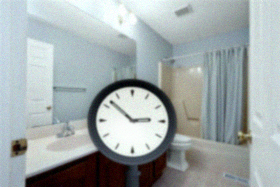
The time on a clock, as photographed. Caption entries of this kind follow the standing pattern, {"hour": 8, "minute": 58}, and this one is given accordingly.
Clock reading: {"hour": 2, "minute": 52}
